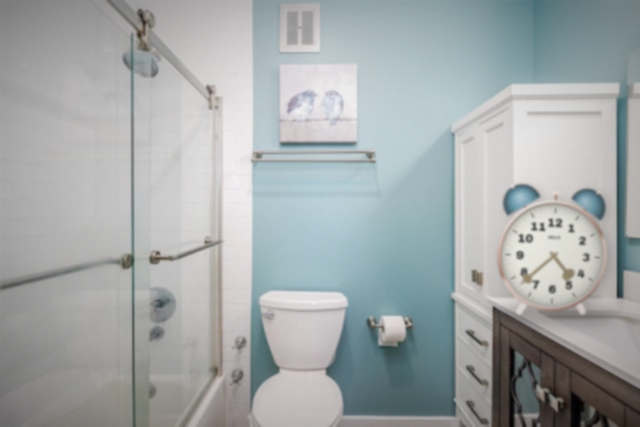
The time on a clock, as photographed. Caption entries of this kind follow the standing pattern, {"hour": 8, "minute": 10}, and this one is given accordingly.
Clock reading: {"hour": 4, "minute": 38}
